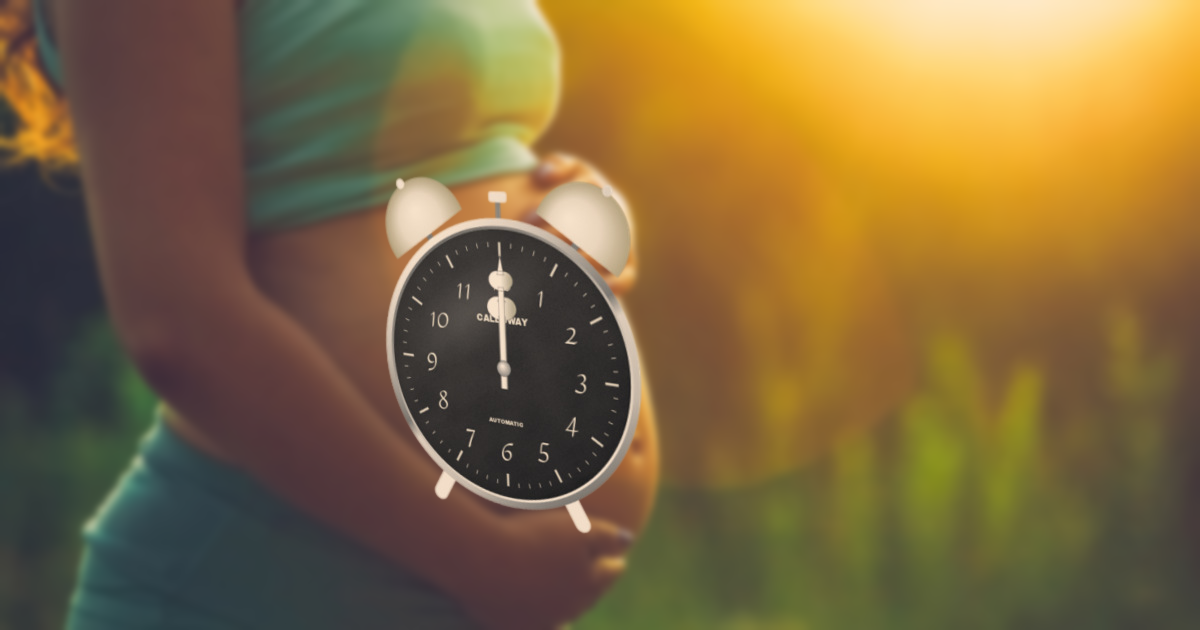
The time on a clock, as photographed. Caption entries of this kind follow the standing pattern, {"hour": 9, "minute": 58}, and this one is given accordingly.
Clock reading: {"hour": 12, "minute": 0}
